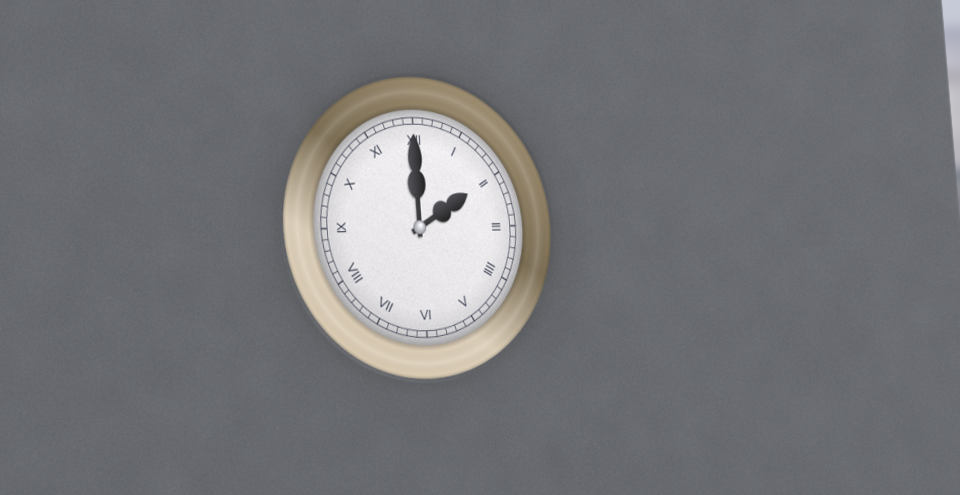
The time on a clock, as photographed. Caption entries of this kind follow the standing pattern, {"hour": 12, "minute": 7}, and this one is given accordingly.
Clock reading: {"hour": 2, "minute": 0}
